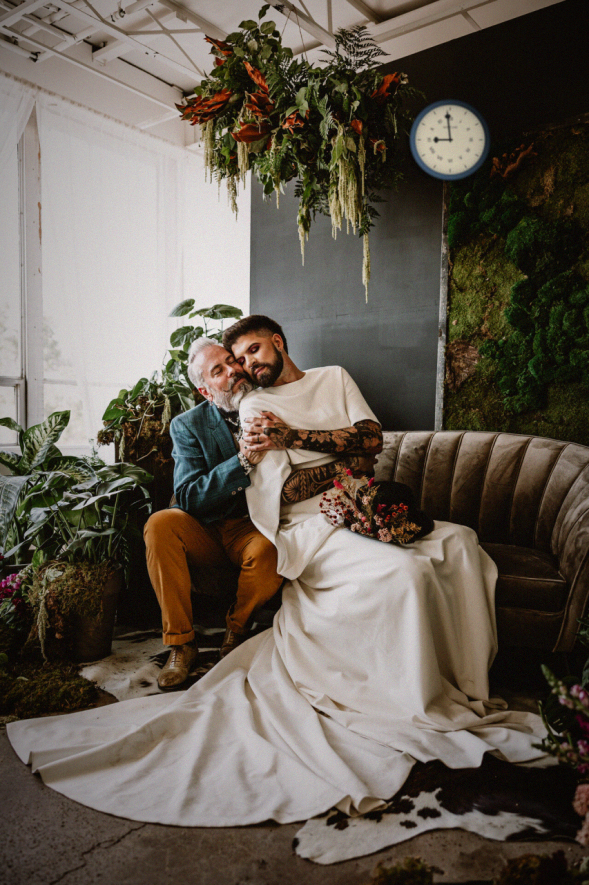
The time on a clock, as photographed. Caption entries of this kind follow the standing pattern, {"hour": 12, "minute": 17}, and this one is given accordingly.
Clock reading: {"hour": 8, "minute": 59}
